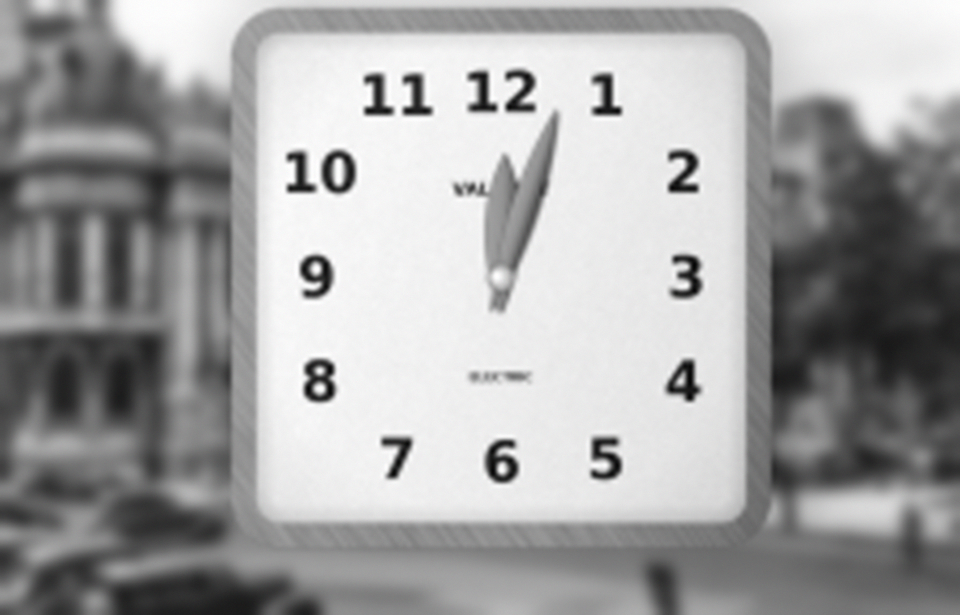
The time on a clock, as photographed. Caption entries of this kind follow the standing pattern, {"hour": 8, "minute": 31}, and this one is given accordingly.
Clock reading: {"hour": 12, "minute": 3}
